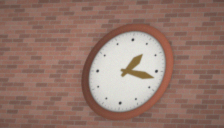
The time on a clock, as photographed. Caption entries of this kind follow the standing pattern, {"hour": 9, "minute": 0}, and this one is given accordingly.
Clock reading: {"hour": 1, "minute": 17}
